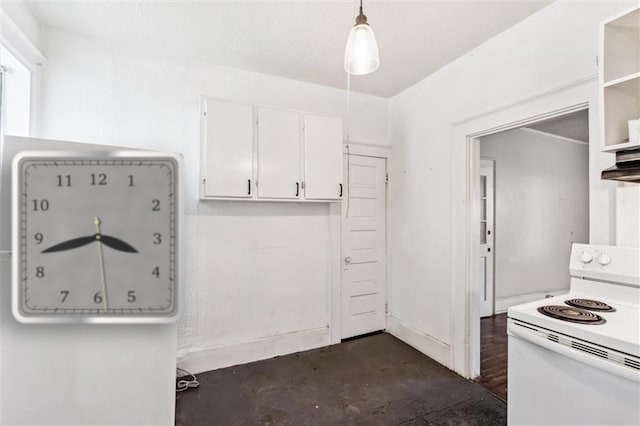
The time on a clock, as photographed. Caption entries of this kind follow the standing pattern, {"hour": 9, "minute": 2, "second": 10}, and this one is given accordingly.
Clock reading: {"hour": 3, "minute": 42, "second": 29}
